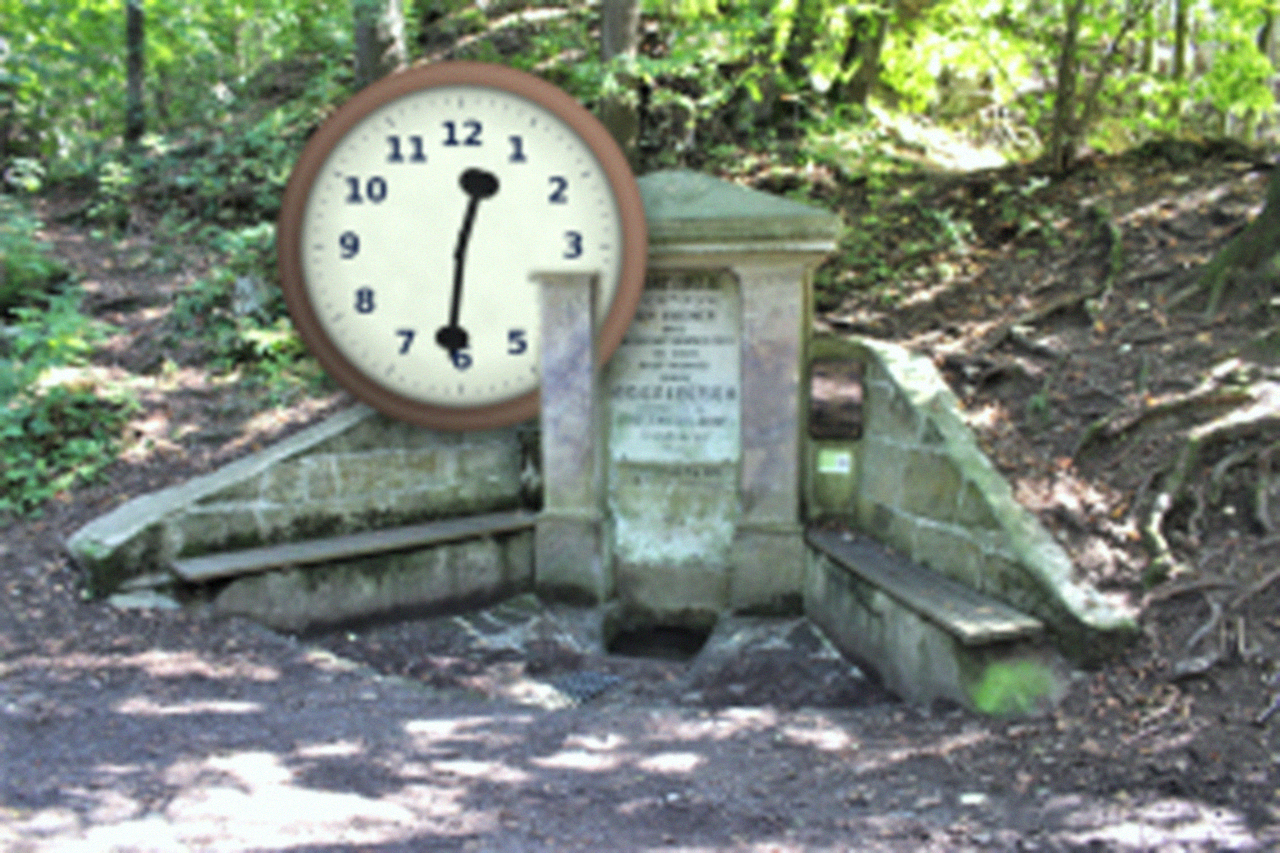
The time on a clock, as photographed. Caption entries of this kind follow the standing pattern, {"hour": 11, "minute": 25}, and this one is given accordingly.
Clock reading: {"hour": 12, "minute": 31}
